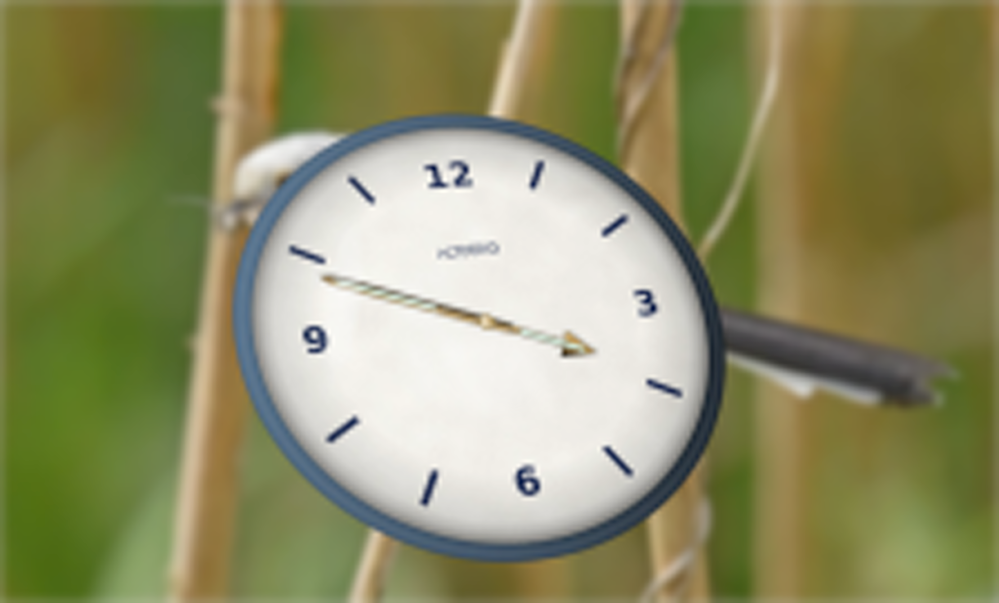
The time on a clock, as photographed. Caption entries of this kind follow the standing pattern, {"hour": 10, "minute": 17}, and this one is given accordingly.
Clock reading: {"hour": 3, "minute": 49}
